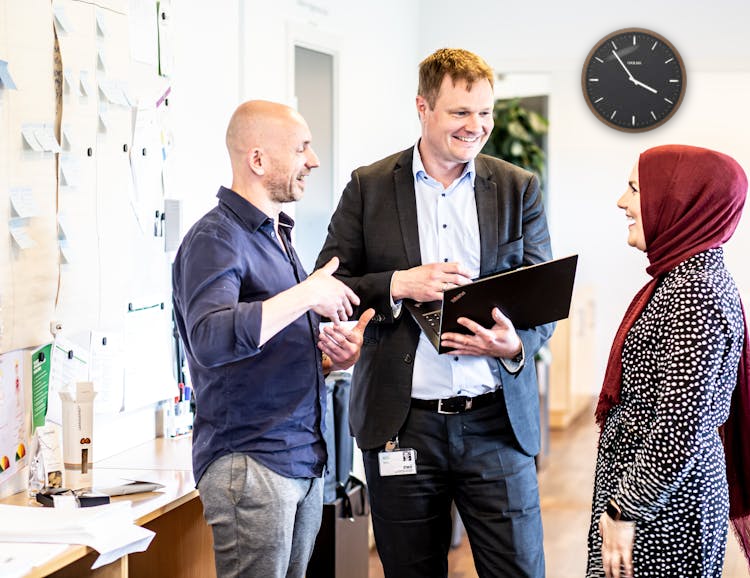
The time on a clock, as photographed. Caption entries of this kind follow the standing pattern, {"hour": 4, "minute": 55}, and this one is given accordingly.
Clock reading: {"hour": 3, "minute": 54}
